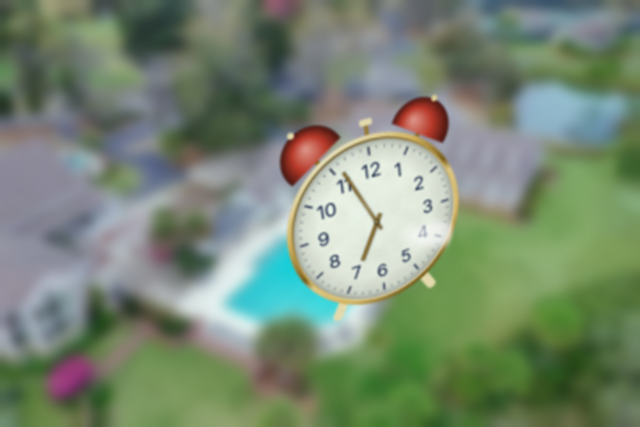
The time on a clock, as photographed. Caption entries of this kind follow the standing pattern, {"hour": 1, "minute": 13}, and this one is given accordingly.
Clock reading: {"hour": 6, "minute": 56}
